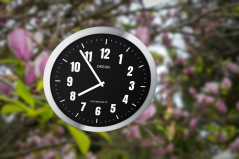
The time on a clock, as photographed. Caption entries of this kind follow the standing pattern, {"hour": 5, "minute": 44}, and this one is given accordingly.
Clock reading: {"hour": 7, "minute": 54}
